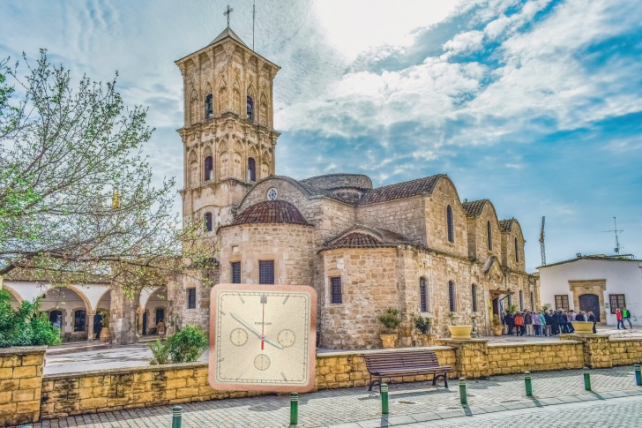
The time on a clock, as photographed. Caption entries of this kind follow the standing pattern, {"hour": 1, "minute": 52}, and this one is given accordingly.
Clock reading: {"hour": 3, "minute": 51}
